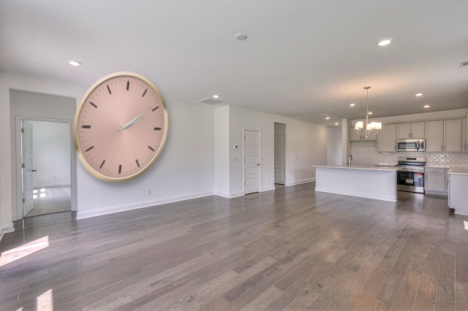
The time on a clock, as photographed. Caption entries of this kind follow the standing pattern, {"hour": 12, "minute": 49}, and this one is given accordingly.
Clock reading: {"hour": 2, "minute": 9}
